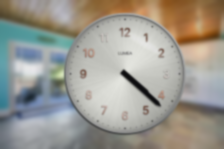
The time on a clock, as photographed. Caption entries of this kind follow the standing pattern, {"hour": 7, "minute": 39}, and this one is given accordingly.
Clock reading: {"hour": 4, "minute": 22}
